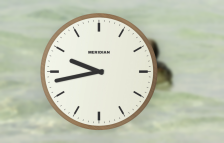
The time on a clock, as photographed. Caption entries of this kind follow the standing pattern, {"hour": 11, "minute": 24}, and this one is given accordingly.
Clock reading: {"hour": 9, "minute": 43}
